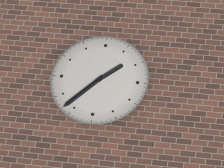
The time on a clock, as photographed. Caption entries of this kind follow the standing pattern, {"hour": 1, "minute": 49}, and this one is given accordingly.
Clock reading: {"hour": 1, "minute": 37}
